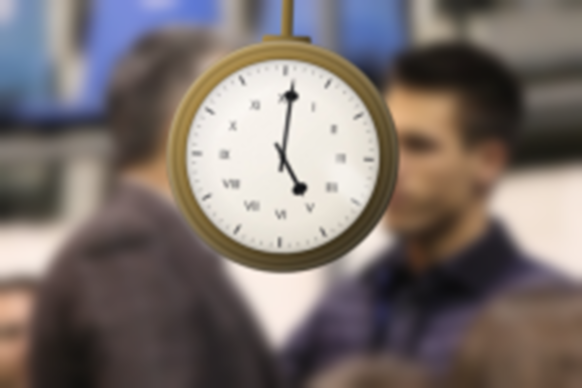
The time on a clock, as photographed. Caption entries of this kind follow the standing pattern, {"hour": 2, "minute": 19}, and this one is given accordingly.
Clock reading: {"hour": 5, "minute": 1}
